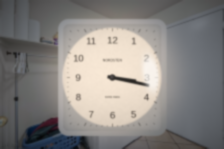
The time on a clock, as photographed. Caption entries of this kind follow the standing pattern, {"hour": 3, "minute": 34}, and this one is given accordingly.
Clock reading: {"hour": 3, "minute": 17}
